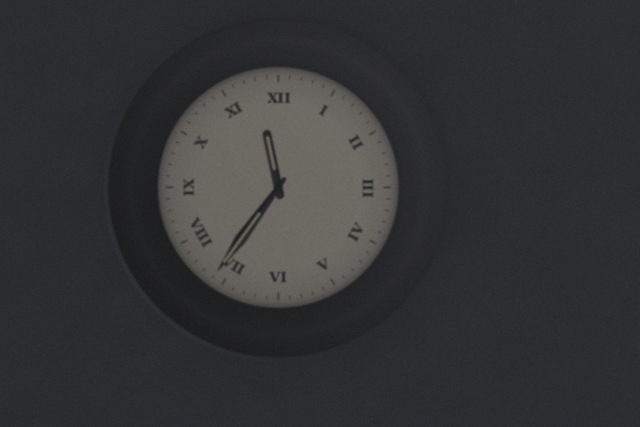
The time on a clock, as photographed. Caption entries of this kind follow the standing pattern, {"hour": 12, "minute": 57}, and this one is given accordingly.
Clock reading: {"hour": 11, "minute": 36}
